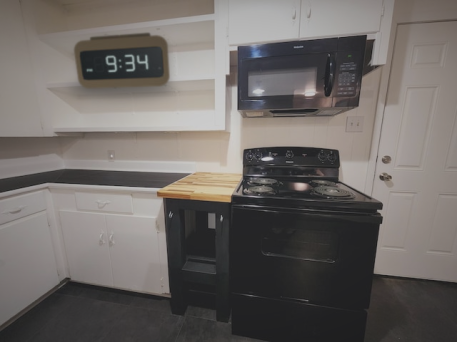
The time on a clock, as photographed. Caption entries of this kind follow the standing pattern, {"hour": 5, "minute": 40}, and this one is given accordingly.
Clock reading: {"hour": 9, "minute": 34}
